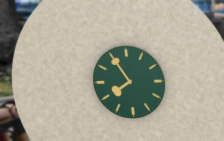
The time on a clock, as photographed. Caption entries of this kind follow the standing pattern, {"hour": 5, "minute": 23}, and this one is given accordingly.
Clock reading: {"hour": 7, "minute": 55}
